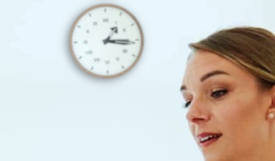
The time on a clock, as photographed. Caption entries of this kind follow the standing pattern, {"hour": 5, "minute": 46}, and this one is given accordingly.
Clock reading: {"hour": 1, "minute": 16}
